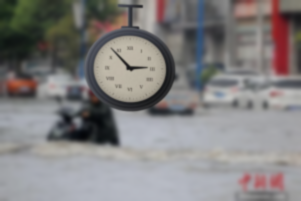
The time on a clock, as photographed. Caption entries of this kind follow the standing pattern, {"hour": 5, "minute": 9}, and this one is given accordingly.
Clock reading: {"hour": 2, "minute": 53}
